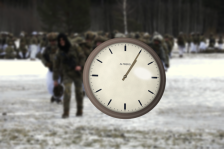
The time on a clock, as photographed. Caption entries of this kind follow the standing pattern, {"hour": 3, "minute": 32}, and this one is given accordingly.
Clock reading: {"hour": 1, "minute": 5}
